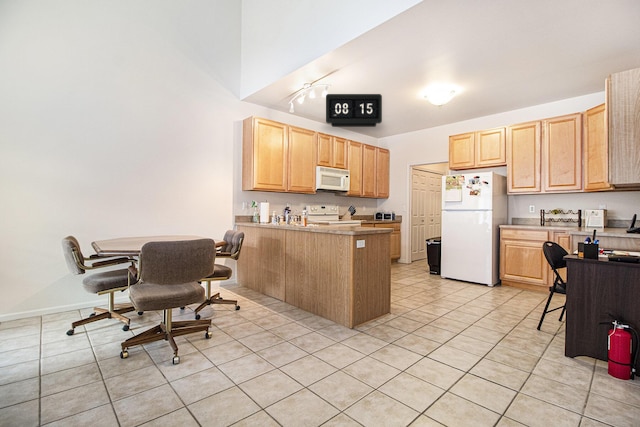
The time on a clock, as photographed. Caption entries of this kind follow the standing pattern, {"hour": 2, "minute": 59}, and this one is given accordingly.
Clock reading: {"hour": 8, "minute": 15}
